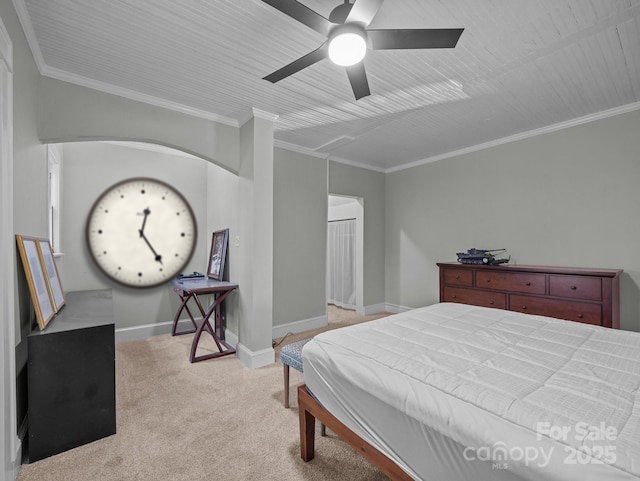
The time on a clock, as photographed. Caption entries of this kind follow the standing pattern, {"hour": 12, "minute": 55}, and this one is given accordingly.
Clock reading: {"hour": 12, "minute": 24}
